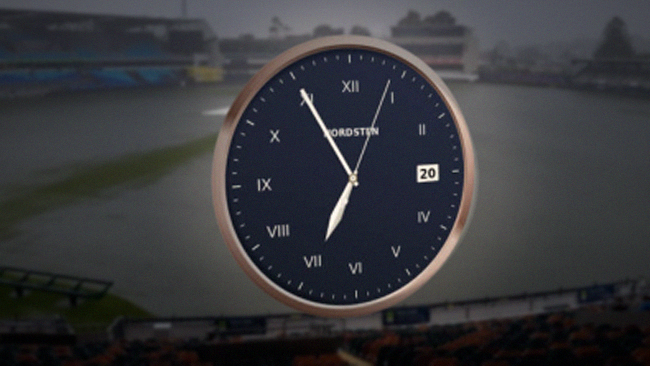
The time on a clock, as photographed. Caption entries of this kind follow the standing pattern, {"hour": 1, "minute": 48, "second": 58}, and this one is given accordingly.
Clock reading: {"hour": 6, "minute": 55, "second": 4}
